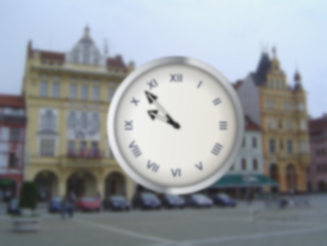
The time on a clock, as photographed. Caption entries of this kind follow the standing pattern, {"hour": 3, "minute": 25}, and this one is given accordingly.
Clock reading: {"hour": 9, "minute": 53}
